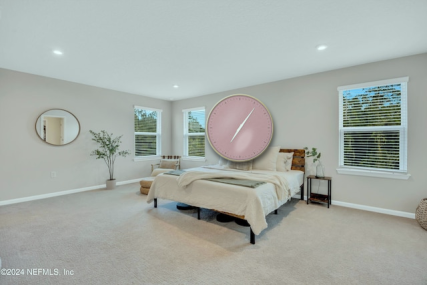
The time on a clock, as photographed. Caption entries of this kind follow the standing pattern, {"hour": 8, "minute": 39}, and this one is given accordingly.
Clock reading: {"hour": 7, "minute": 6}
